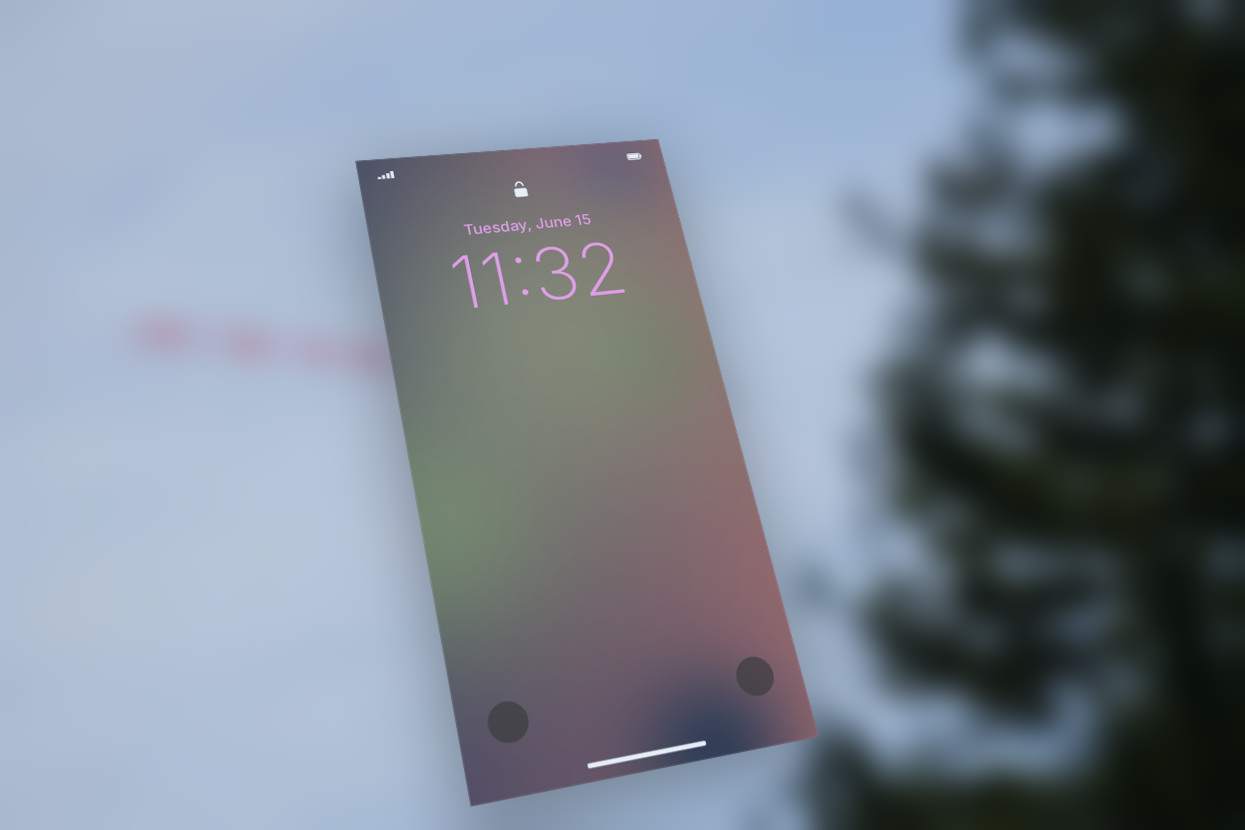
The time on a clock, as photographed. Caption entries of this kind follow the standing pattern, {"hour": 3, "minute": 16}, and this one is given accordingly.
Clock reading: {"hour": 11, "minute": 32}
